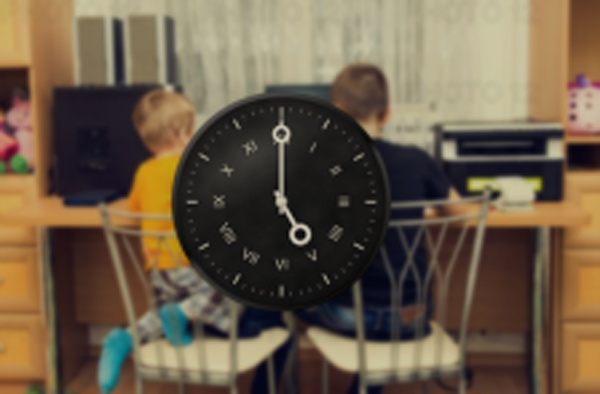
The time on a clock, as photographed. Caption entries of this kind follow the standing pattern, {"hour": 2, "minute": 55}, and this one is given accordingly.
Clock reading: {"hour": 5, "minute": 0}
